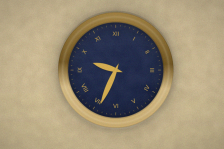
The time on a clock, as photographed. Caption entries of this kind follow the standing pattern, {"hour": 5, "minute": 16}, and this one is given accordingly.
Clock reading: {"hour": 9, "minute": 34}
